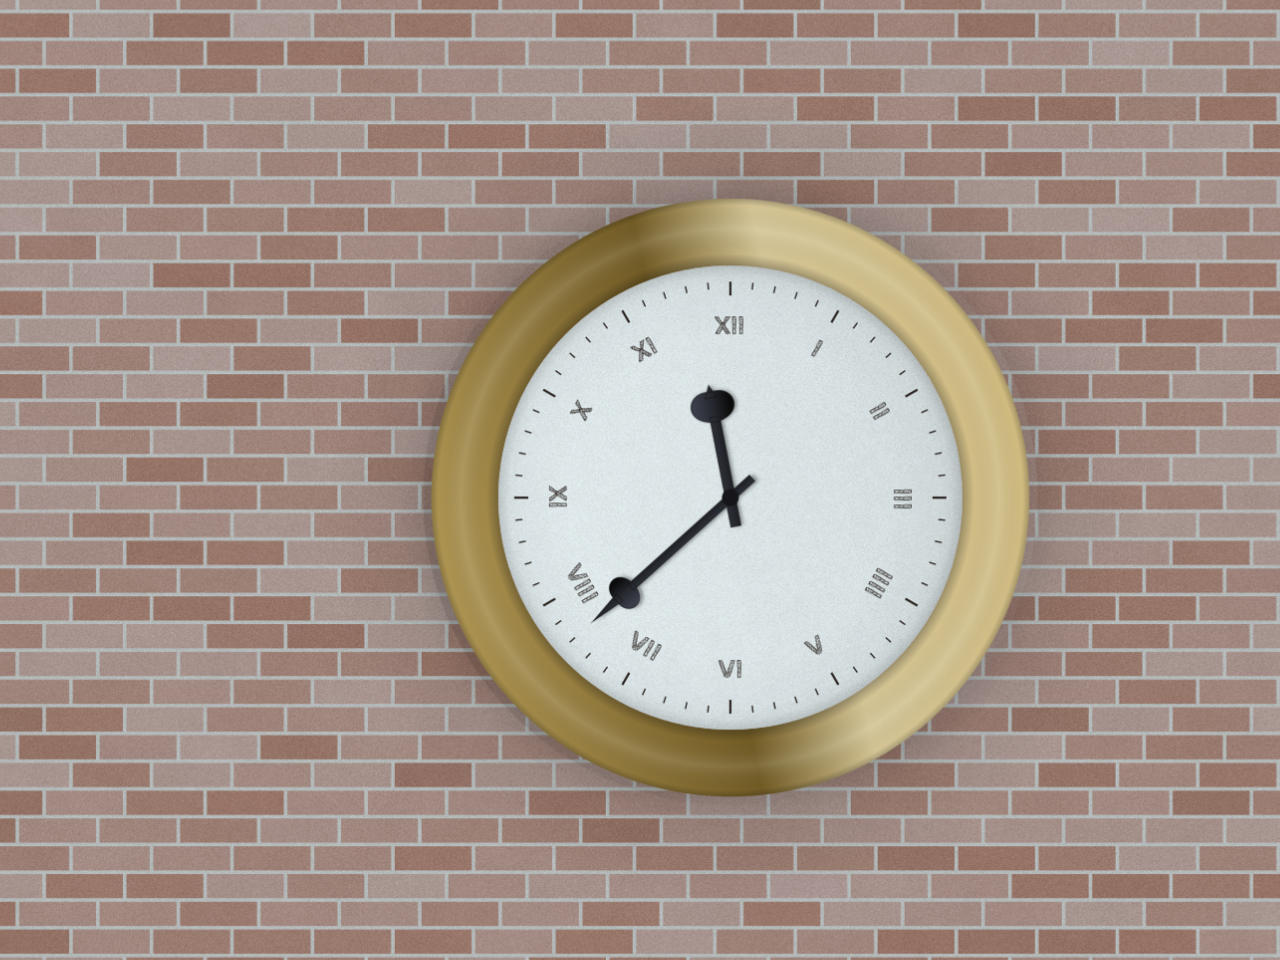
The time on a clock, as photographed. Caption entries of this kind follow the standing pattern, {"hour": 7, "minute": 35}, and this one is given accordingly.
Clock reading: {"hour": 11, "minute": 38}
